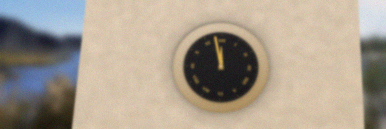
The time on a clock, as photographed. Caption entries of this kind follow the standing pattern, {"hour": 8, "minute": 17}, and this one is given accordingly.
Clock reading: {"hour": 11, "minute": 58}
